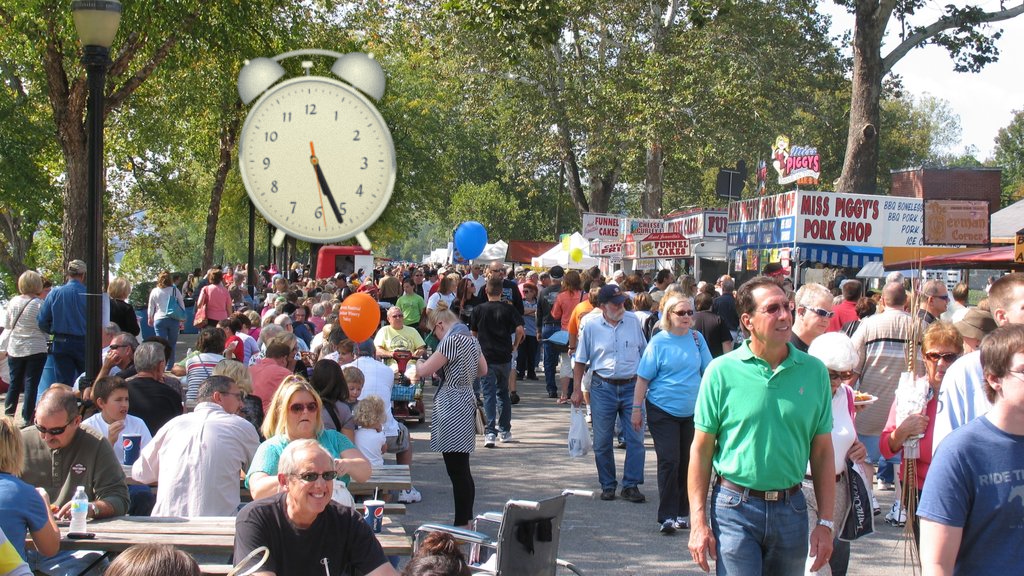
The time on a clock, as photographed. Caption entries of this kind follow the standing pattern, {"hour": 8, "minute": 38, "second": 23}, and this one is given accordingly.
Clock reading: {"hour": 5, "minute": 26, "second": 29}
